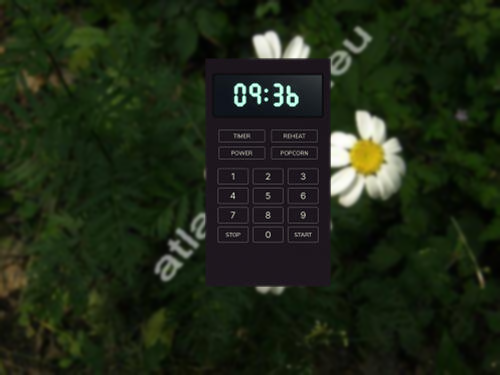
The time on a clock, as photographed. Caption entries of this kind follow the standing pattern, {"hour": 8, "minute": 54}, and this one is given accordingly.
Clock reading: {"hour": 9, "minute": 36}
